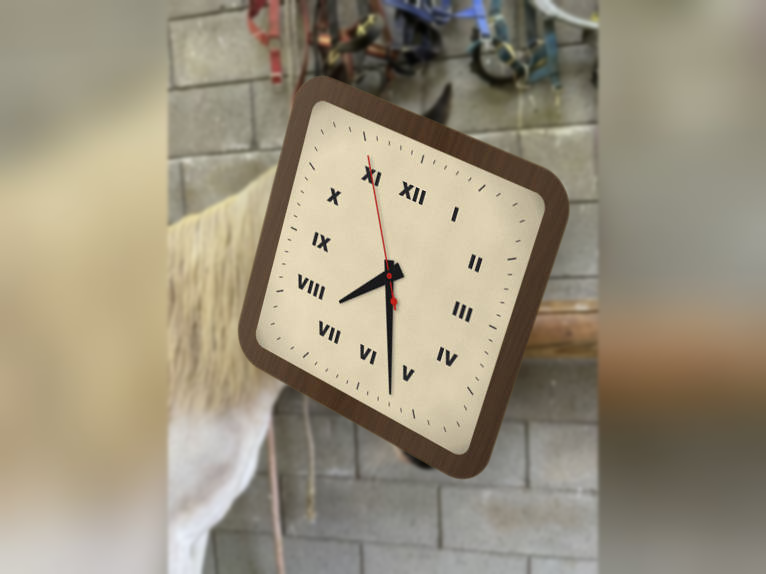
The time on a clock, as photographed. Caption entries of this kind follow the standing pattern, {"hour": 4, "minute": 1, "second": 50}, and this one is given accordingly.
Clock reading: {"hour": 7, "minute": 26, "second": 55}
